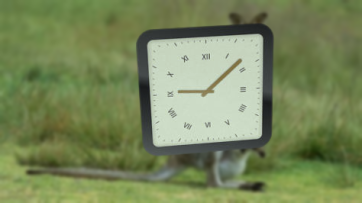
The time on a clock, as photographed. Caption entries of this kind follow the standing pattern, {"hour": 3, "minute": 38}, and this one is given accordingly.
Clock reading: {"hour": 9, "minute": 8}
